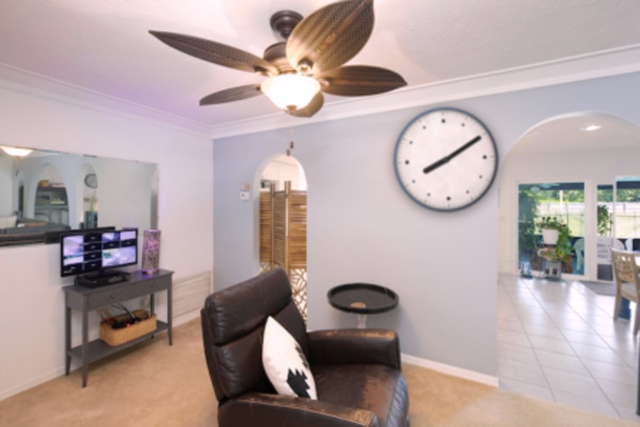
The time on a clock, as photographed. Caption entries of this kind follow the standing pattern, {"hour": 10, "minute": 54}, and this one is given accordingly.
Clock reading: {"hour": 8, "minute": 10}
